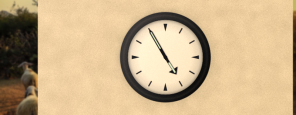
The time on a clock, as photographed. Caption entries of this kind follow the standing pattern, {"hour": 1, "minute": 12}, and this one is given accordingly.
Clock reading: {"hour": 4, "minute": 55}
